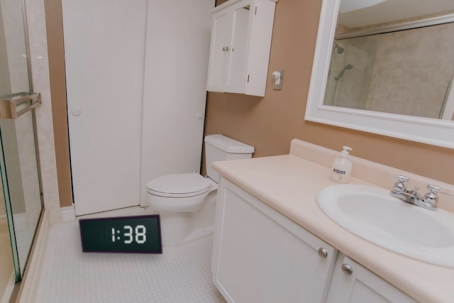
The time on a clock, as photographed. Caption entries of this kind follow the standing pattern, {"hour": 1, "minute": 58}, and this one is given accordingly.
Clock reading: {"hour": 1, "minute": 38}
